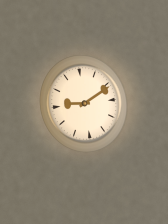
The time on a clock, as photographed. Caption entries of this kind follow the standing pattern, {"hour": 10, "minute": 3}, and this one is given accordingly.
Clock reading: {"hour": 9, "minute": 11}
